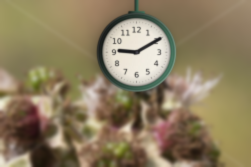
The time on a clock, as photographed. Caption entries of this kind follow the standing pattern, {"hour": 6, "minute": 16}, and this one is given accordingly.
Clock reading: {"hour": 9, "minute": 10}
